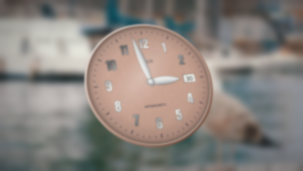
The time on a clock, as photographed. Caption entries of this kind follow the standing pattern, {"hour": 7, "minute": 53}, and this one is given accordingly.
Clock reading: {"hour": 2, "minute": 58}
